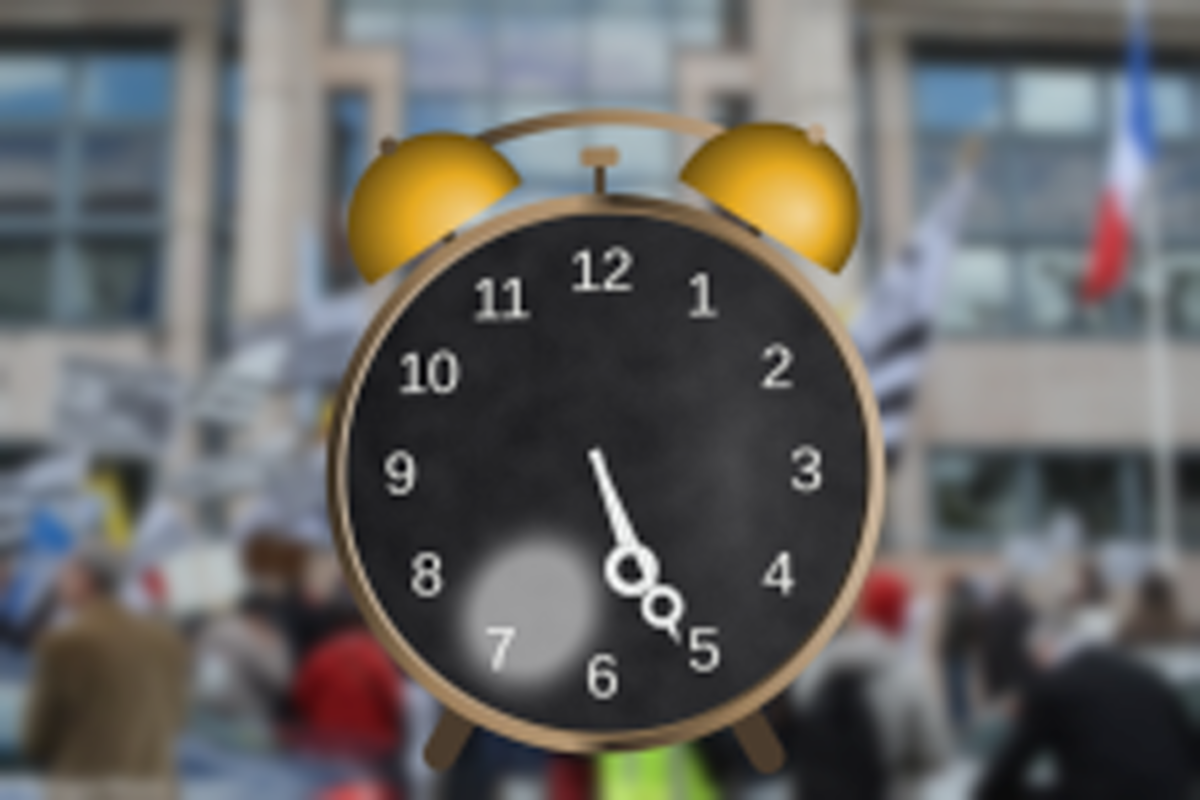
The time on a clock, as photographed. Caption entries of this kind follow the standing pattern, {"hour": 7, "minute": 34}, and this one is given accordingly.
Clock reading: {"hour": 5, "minute": 26}
